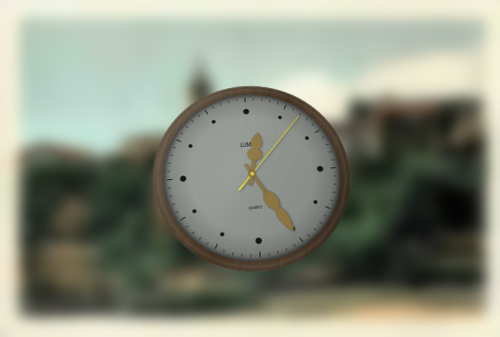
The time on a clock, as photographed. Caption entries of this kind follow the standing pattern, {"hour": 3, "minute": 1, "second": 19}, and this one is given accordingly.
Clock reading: {"hour": 12, "minute": 25, "second": 7}
